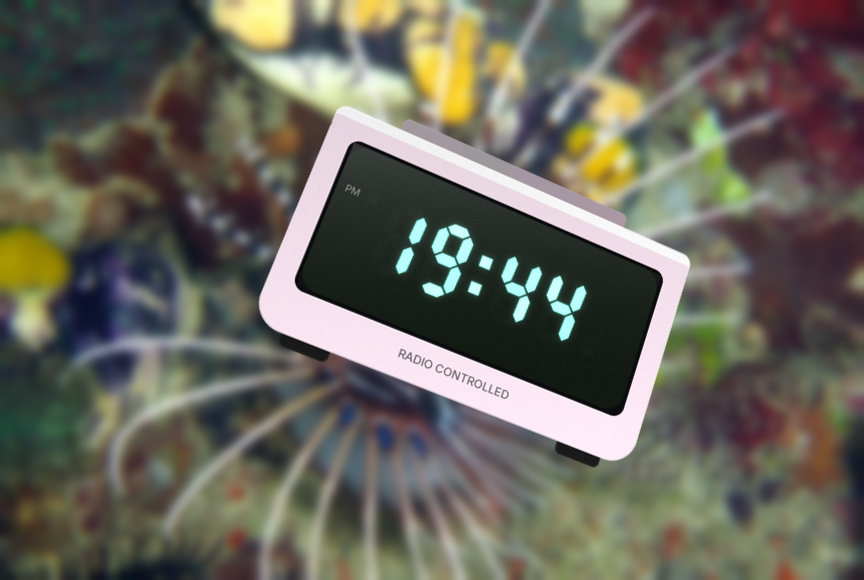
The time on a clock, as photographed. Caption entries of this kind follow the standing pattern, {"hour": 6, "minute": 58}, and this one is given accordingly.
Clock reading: {"hour": 19, "minute": 44}
